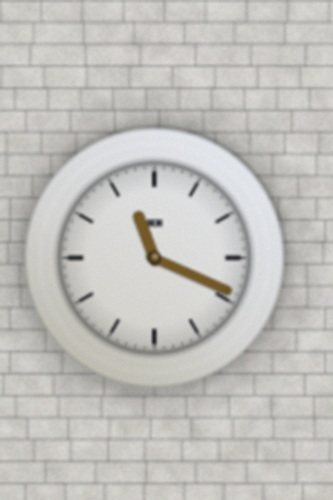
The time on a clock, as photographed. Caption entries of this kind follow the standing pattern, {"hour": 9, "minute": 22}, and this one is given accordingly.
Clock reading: {"hour": 11, "minute": 19}
